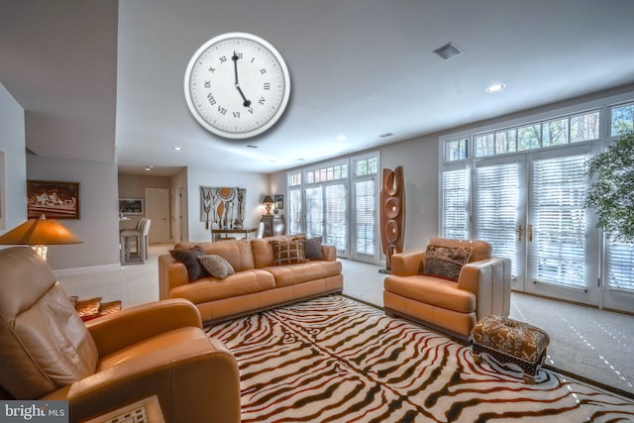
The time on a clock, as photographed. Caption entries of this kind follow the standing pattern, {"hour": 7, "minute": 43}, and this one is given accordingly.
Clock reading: {"hour": 4, "minute": 59}
